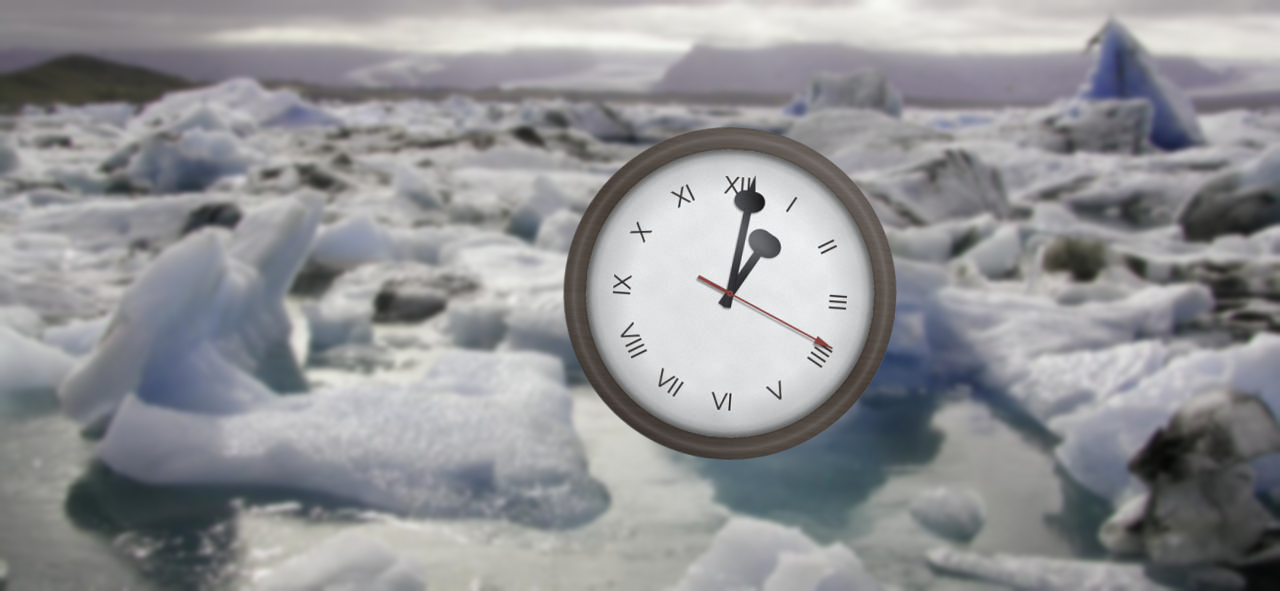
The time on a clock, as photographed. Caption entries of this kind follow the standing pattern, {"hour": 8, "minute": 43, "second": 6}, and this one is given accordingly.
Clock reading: {"hour": 1, "minute": 1, "second": 19}
